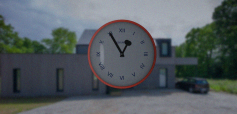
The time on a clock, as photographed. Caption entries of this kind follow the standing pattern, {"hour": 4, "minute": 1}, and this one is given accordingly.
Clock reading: {"hour": 12, "minute": 55}
